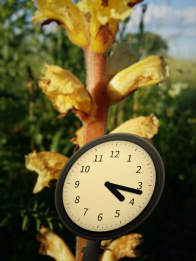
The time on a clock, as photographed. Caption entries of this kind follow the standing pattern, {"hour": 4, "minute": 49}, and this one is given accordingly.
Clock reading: {"hour": 4, "minute": 17}
